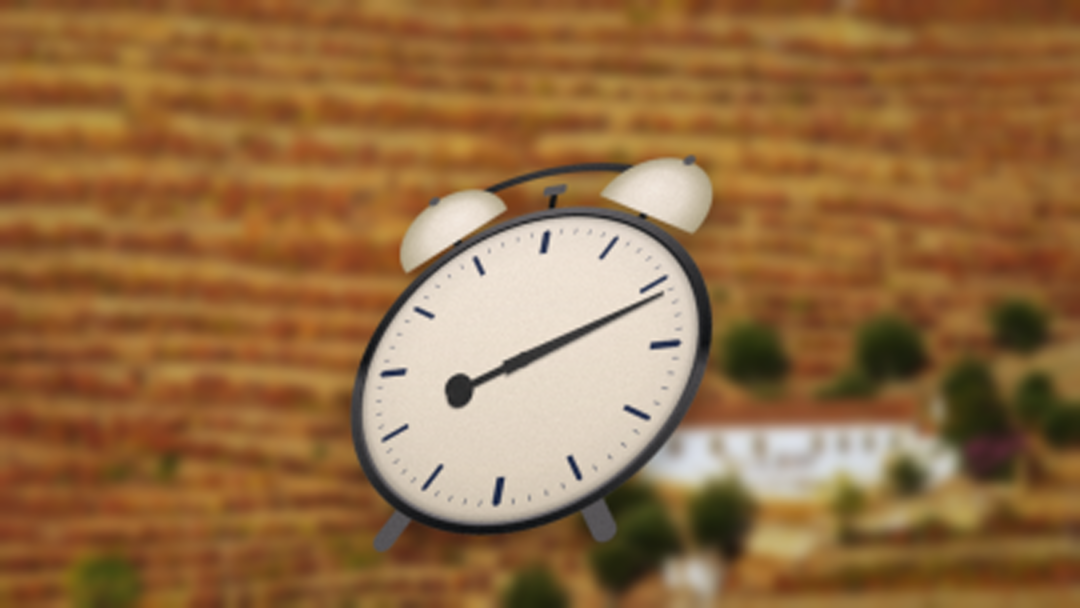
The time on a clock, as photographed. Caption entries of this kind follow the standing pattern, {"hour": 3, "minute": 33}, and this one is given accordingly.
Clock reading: {"hour": 8, "minute": 11}
